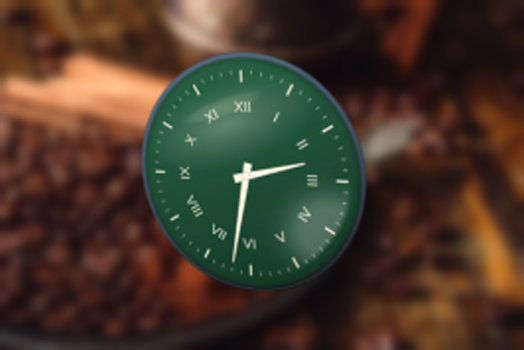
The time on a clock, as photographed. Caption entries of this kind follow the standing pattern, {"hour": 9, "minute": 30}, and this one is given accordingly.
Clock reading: {"hour": 2, "minute": 32}
